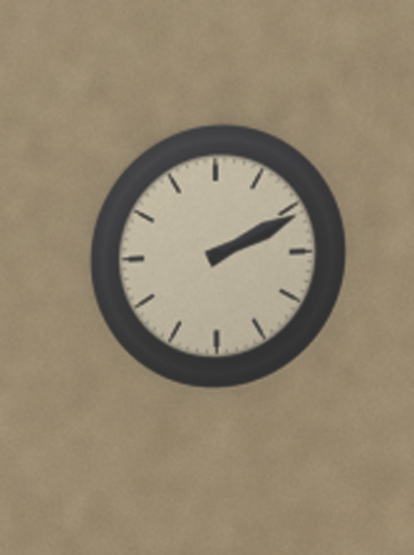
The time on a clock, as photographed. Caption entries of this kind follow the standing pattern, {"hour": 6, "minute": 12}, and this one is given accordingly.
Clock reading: {"hour": 2, "minute": 11}
